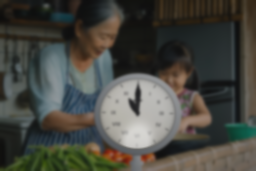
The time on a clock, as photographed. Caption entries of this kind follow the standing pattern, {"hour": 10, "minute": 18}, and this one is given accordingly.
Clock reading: {"hour": 11, "minute": 0}
